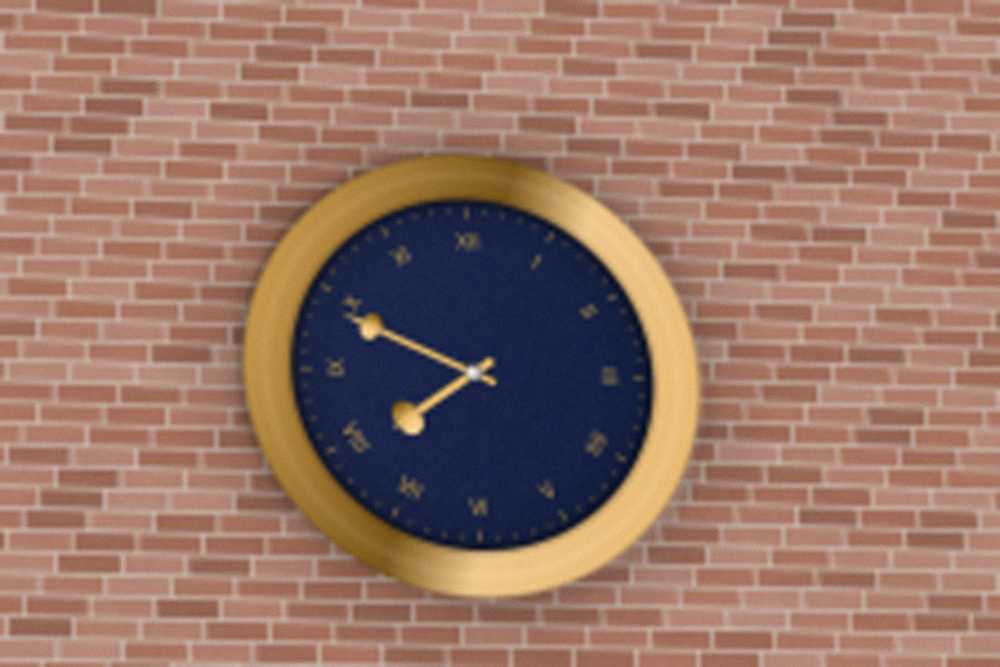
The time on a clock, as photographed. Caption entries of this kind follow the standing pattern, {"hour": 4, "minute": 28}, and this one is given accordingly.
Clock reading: {"hour": 7, "minute": 49}
